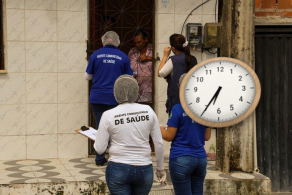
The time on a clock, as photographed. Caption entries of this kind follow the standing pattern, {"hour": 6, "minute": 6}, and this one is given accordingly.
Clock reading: {"hour": 6, "minute": 35}
